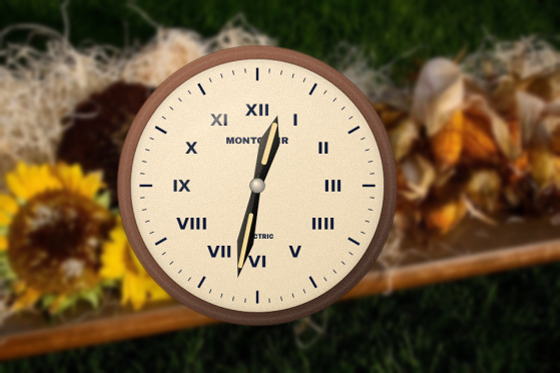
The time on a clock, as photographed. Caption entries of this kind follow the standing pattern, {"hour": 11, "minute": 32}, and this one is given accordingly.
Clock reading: {"hour": 12, "minute": 32}
